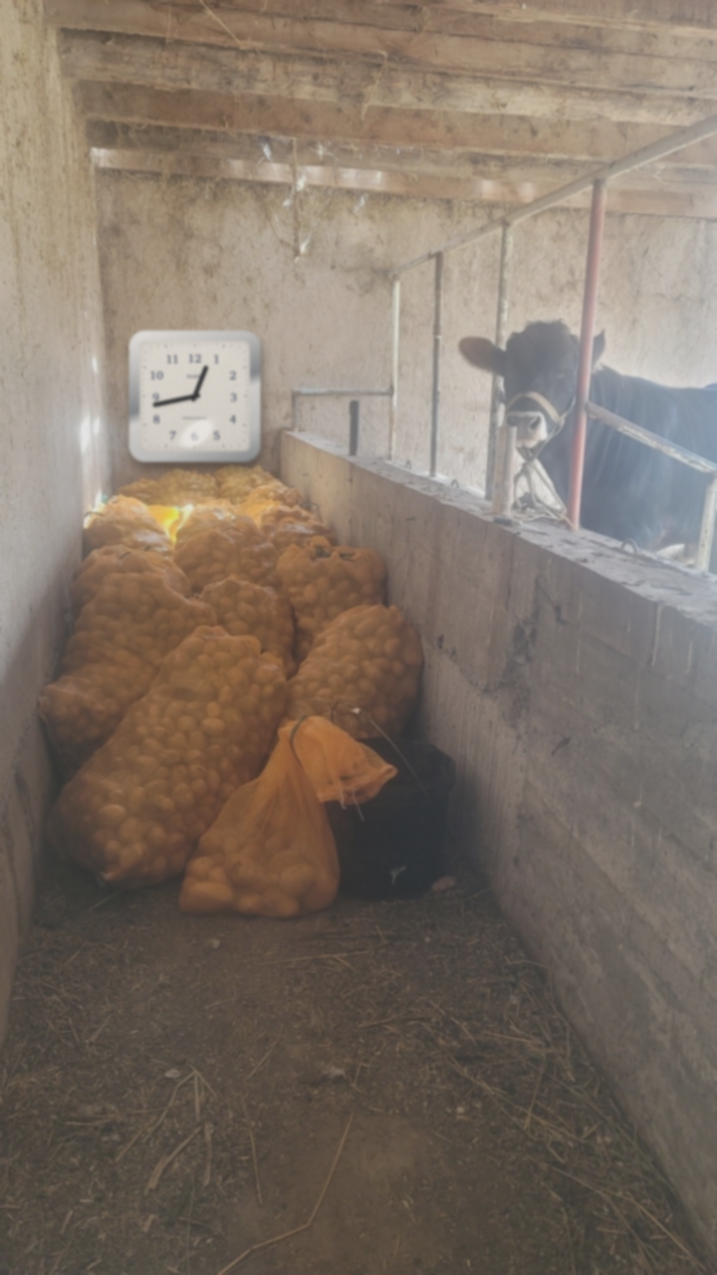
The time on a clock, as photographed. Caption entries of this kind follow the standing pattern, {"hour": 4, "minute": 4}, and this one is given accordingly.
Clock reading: {"hour": 12, "minute": 43}
